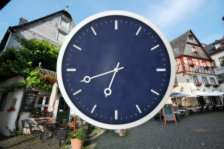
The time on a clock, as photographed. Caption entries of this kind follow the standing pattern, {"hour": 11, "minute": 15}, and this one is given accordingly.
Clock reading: {"hour": 6, "minute": 42}
